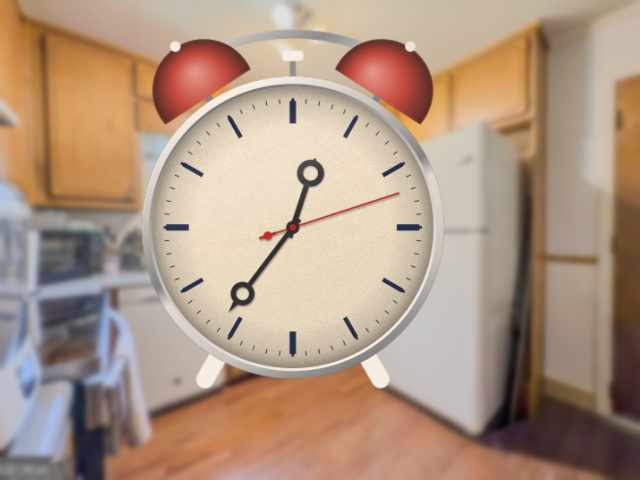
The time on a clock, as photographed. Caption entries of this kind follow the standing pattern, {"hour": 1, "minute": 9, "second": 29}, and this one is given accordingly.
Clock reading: {"hour": 12, "minute": 36, "second": 12}
